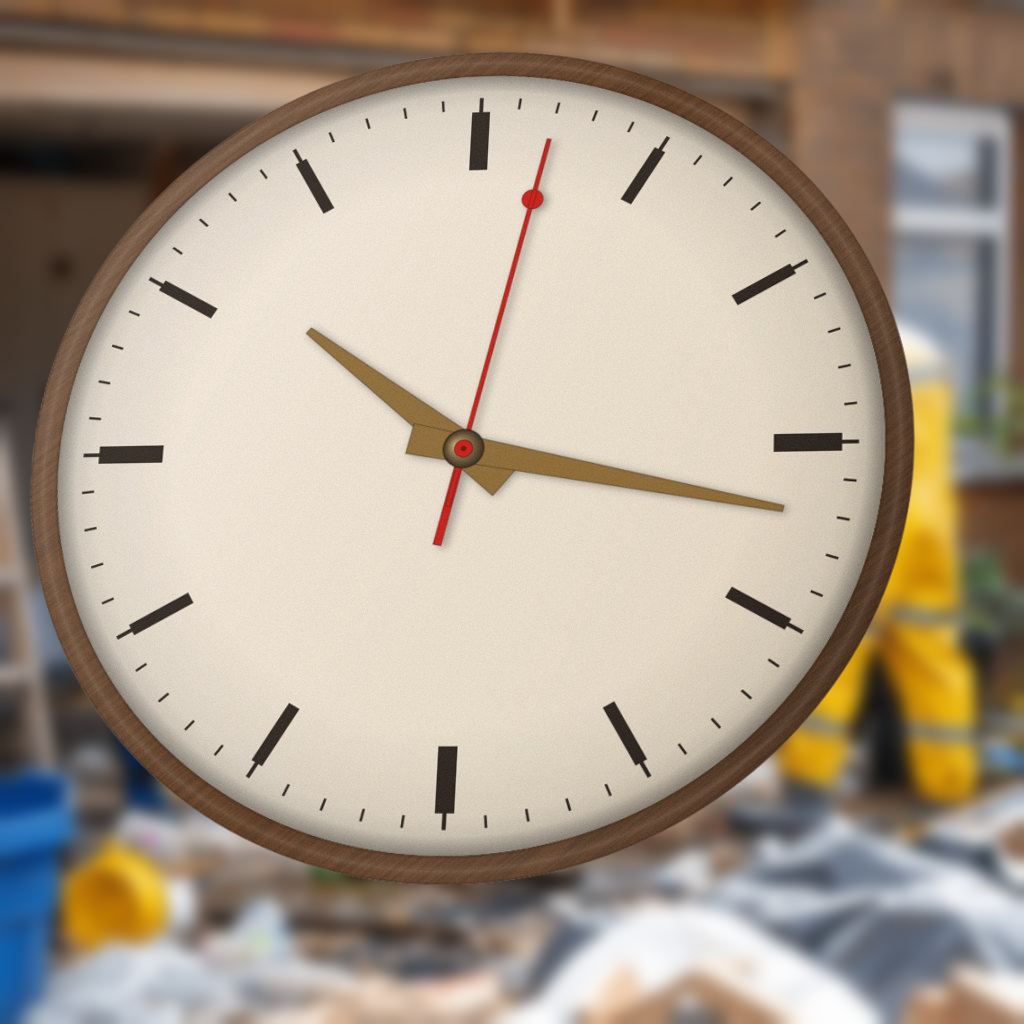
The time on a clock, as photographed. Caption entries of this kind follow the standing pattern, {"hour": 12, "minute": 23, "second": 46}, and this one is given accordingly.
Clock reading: {"hour": 10, "minute": 17, "second": 2}
